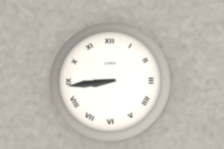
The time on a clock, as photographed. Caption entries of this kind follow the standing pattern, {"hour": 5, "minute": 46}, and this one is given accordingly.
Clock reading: {"hour": 8, "minute": 44}
